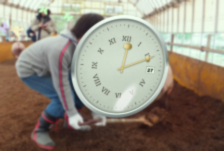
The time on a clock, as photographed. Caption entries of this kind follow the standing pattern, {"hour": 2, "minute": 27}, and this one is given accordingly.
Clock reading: {"hour": 12, "minute": 11}
